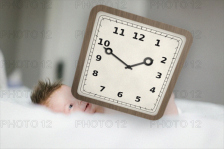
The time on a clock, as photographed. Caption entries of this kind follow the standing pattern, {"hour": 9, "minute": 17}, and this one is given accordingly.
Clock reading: {"hour": 1, "minute": 49}
